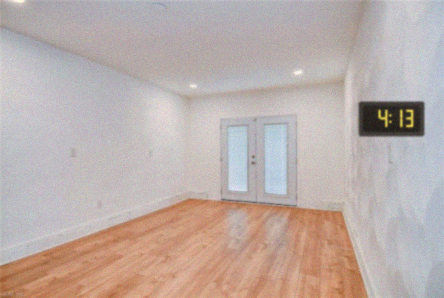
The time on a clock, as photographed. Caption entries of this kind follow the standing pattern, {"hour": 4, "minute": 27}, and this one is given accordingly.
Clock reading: {"hour": 4, "minute": 13}
